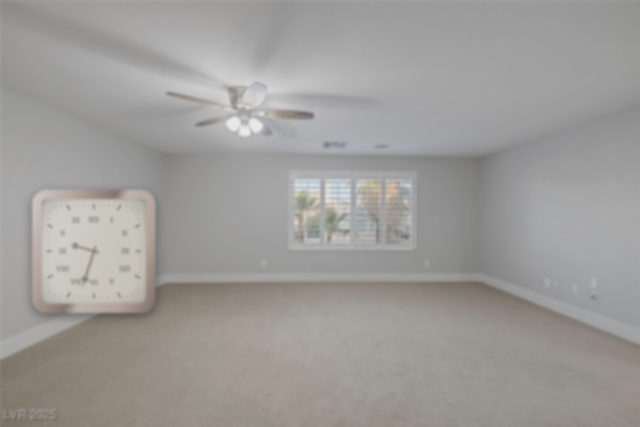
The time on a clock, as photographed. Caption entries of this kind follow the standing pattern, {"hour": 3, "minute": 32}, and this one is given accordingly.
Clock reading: {"hour": 9, "minute": 33}
